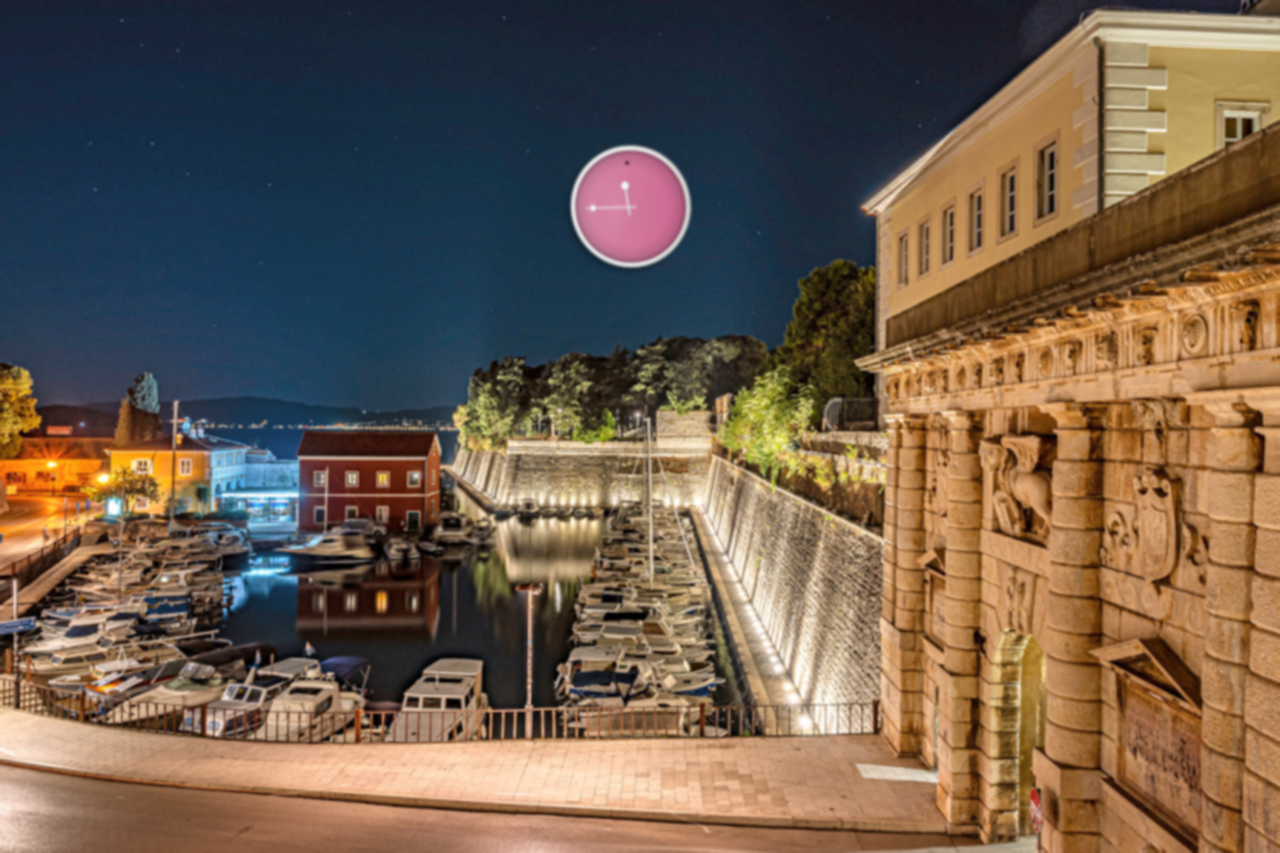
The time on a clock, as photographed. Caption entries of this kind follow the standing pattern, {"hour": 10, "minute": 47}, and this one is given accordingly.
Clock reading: {"hour": 11, "minute": 45}
